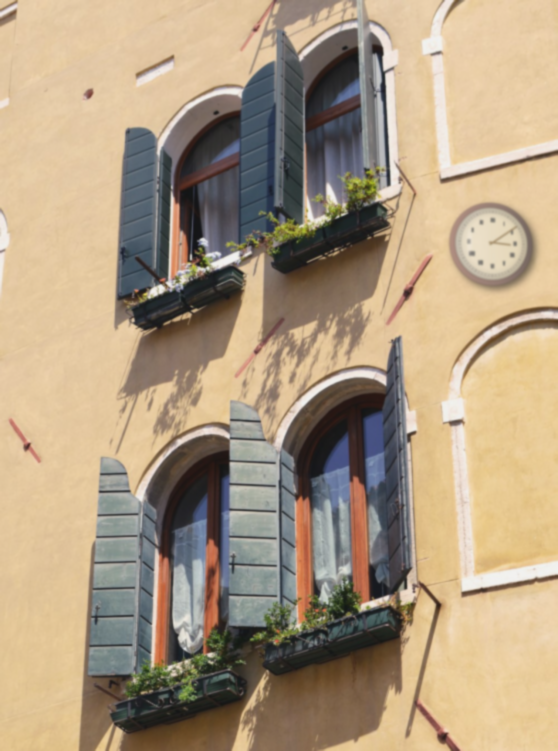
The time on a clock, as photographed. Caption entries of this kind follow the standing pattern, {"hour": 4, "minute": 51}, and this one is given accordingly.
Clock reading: {"hour": 3, "minute": 9}
